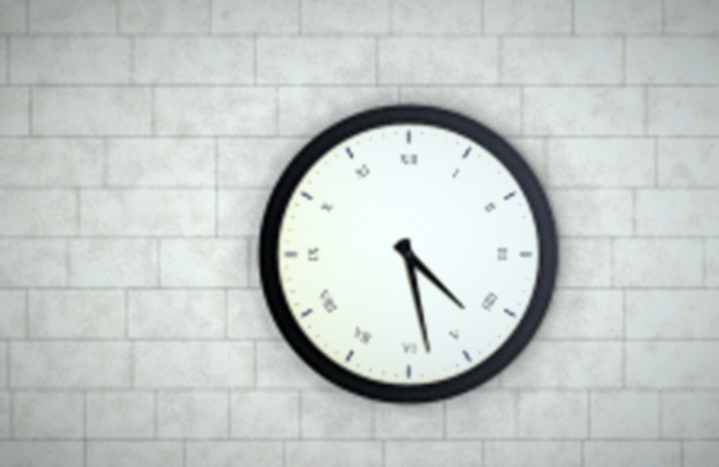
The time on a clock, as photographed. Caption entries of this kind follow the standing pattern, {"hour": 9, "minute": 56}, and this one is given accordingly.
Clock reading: {"hour": 4, "minute": 28}
